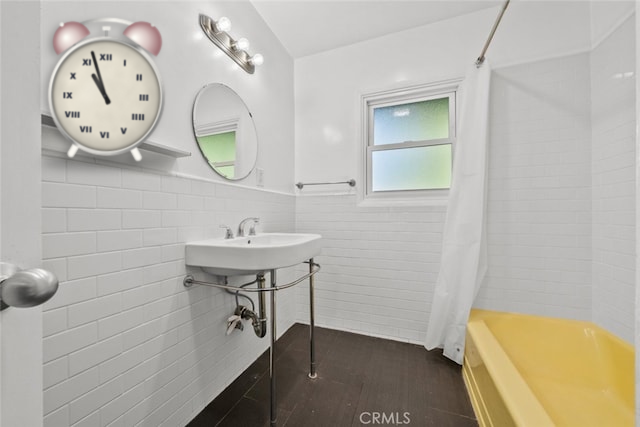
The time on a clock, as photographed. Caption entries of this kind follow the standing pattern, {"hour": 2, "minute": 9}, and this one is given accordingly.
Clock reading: {"hour": 10, "minute": 57}
